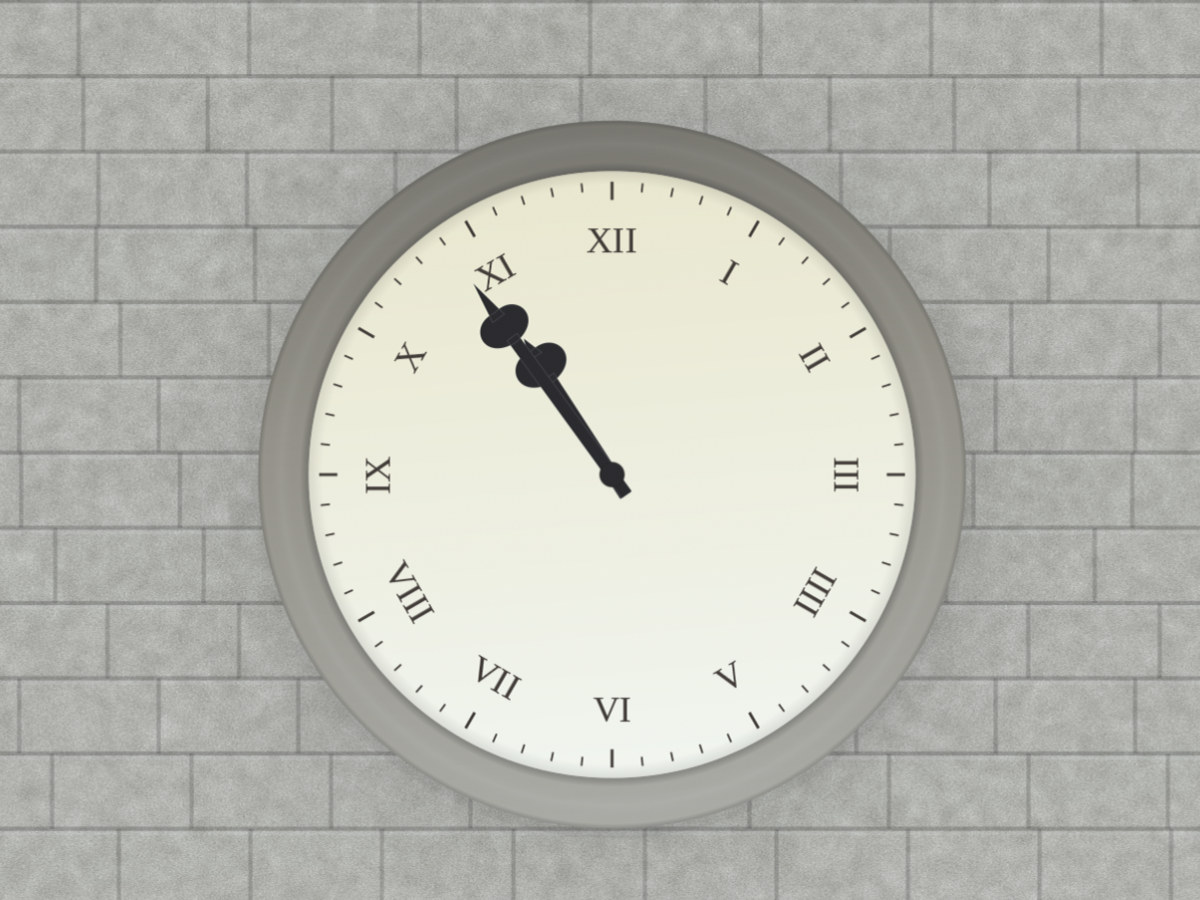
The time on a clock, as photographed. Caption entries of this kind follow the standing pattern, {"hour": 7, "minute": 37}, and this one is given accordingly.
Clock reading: {"hour": 10, "minute": 54}
